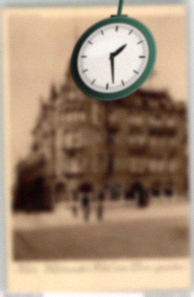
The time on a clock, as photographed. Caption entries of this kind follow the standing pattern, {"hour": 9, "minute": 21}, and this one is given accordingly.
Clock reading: {"hour": 1, "minute": 28}
